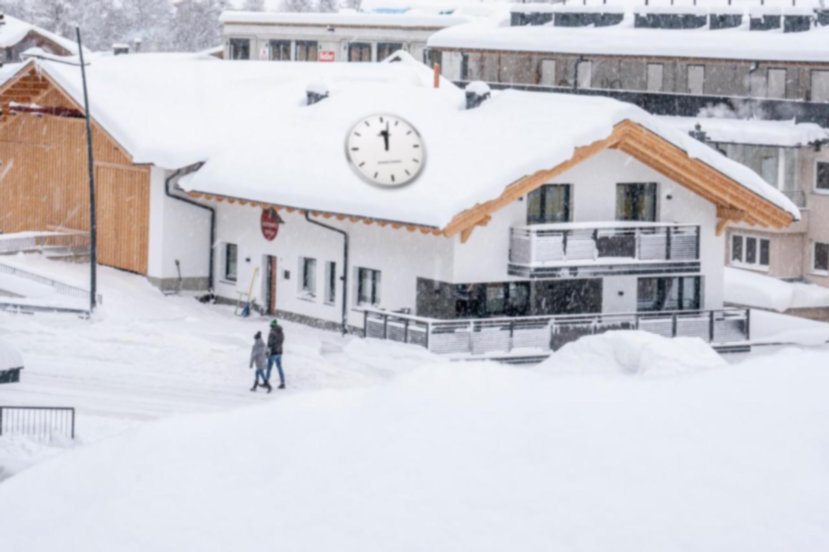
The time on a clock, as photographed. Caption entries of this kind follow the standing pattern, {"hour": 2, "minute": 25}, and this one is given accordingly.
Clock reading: {"hour": 12, "minute": 2}
